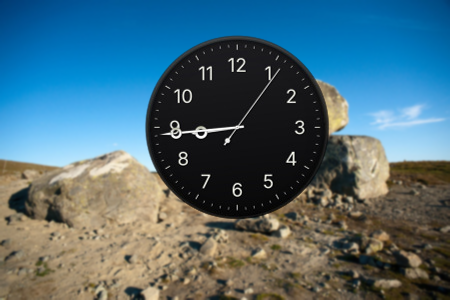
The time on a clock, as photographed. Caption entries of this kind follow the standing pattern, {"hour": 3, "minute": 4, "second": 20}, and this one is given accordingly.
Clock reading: {"hour": 8, "minute": 44, "second": 6}
